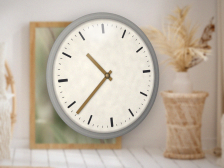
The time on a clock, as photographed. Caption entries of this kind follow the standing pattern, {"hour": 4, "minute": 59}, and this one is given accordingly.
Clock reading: {"hour": 10, "minute": 38}
